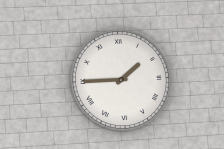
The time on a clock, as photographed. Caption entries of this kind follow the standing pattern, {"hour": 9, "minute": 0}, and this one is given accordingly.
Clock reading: {"hour": 1, "minute": 45}
